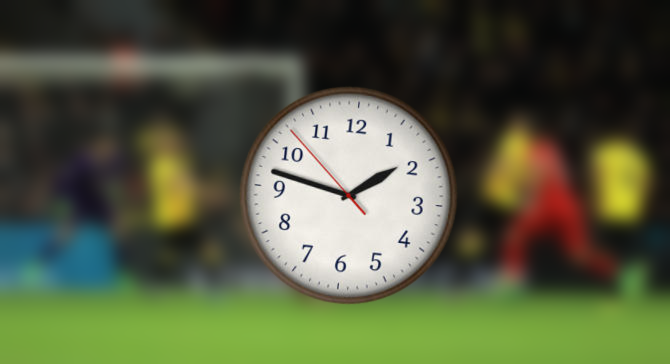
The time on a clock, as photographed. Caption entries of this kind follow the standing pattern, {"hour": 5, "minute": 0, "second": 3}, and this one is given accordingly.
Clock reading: {"hour": 1, "minute": 46, "second": 52}
